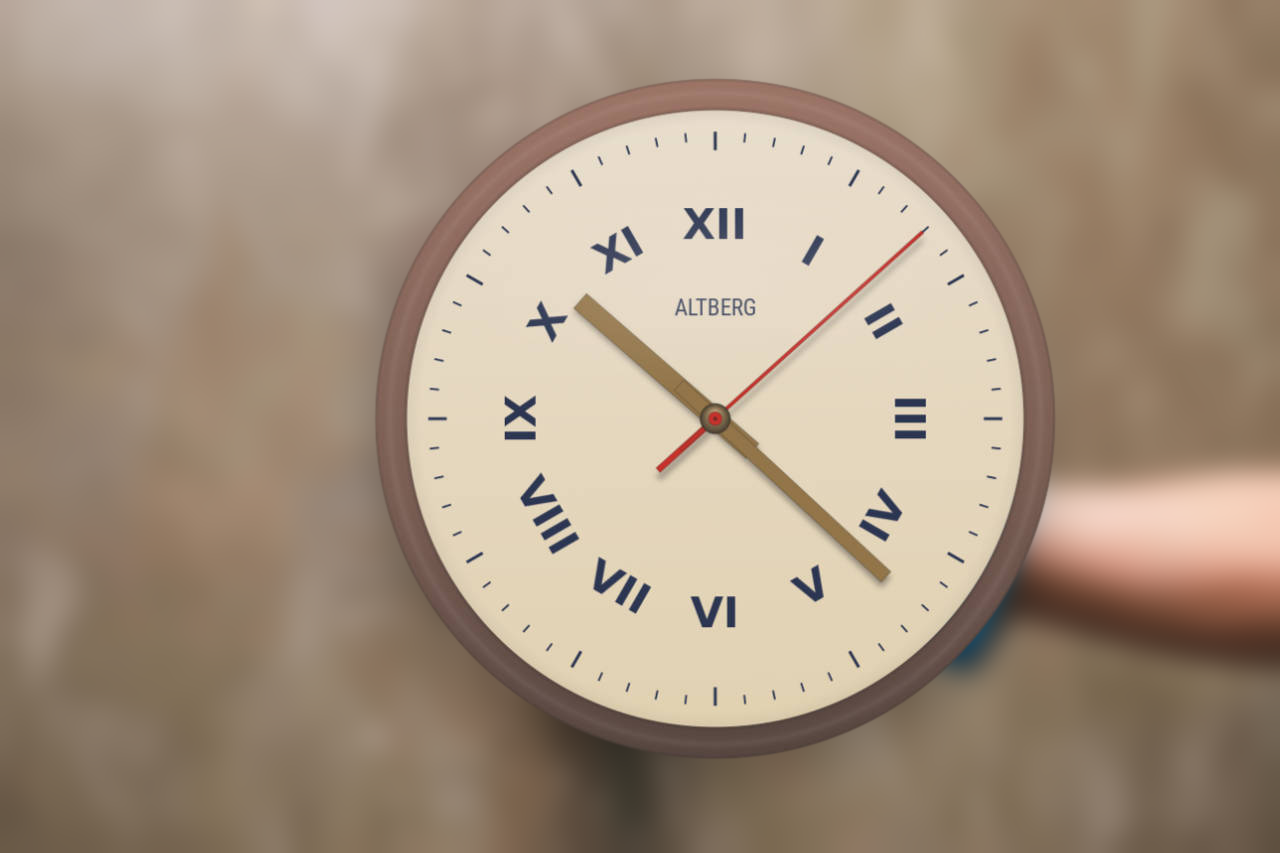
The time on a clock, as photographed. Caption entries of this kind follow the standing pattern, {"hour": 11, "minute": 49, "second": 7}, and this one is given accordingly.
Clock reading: {"hour": 10, "minute": 22, "second": 8}
